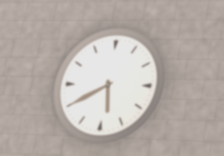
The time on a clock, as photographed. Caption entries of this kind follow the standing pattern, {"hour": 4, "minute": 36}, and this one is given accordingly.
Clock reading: {"hour": 5, "minute": 40}
